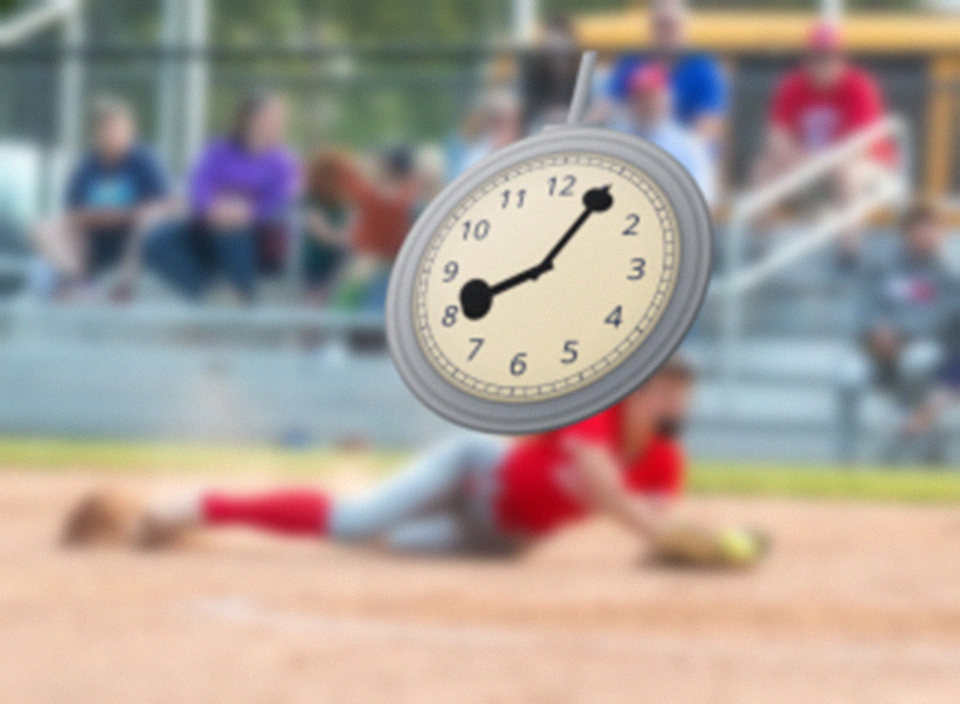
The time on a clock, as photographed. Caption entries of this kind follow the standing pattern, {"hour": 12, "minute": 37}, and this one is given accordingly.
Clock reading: {"hour": 8, "minute": 5}
